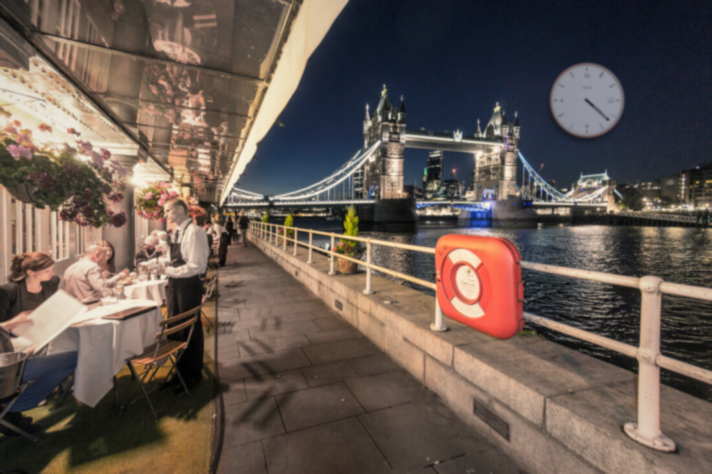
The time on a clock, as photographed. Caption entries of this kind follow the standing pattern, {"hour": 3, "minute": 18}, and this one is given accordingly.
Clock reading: {"hour": 4, "minute": 22}
